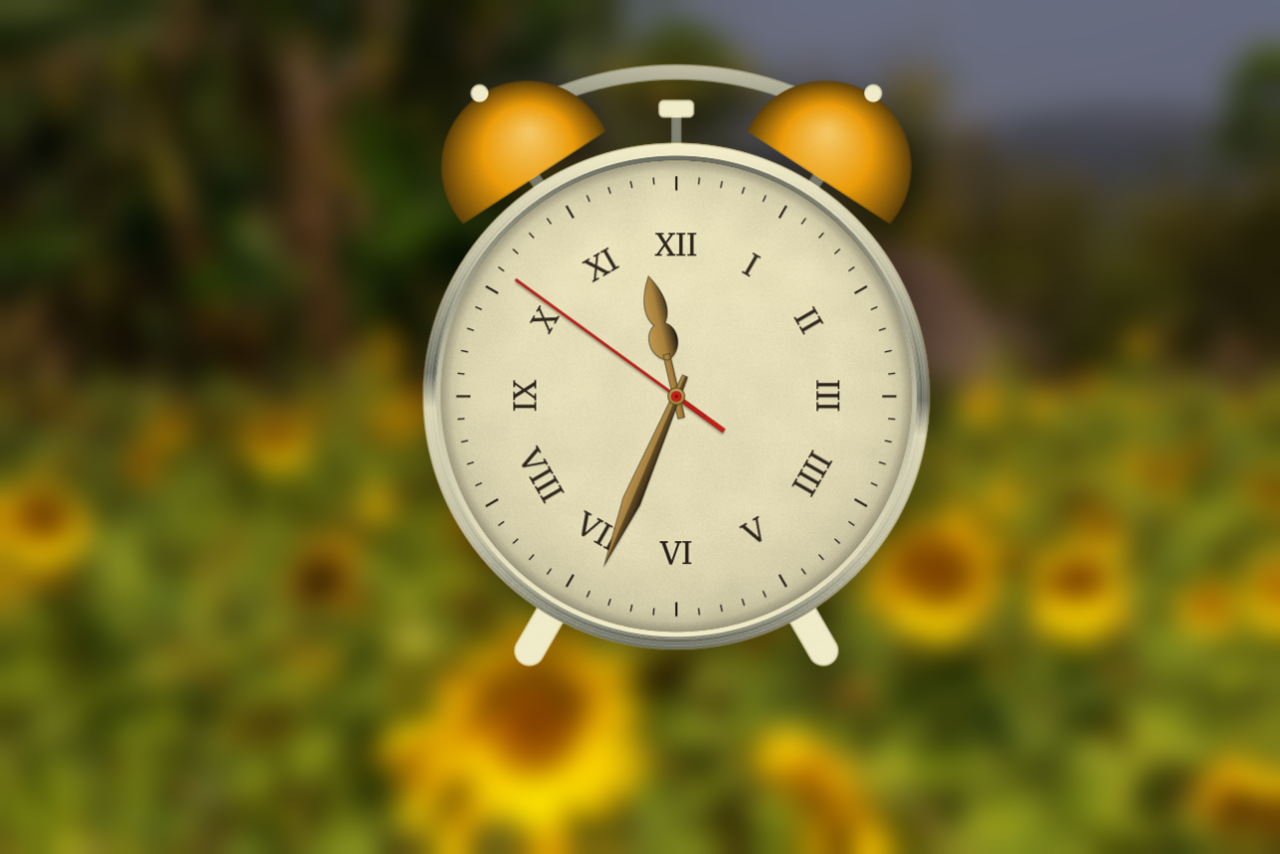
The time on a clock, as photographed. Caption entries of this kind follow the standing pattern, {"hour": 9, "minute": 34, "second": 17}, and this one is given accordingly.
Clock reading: {"hour": 11, "minute": 33, "second": 51}
